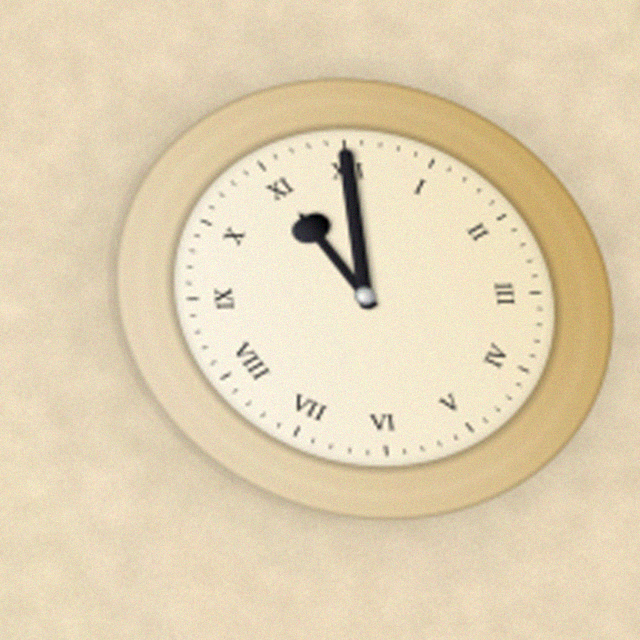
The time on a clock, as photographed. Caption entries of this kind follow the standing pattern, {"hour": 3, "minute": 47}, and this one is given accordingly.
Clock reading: {"hour": 11, "minute": 0}
